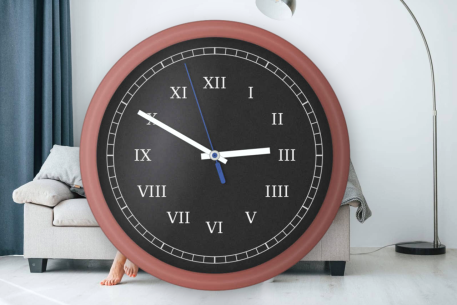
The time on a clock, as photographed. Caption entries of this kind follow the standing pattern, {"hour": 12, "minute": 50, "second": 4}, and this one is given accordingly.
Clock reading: {"hour": 2, "minute": 49, "second": 57}
